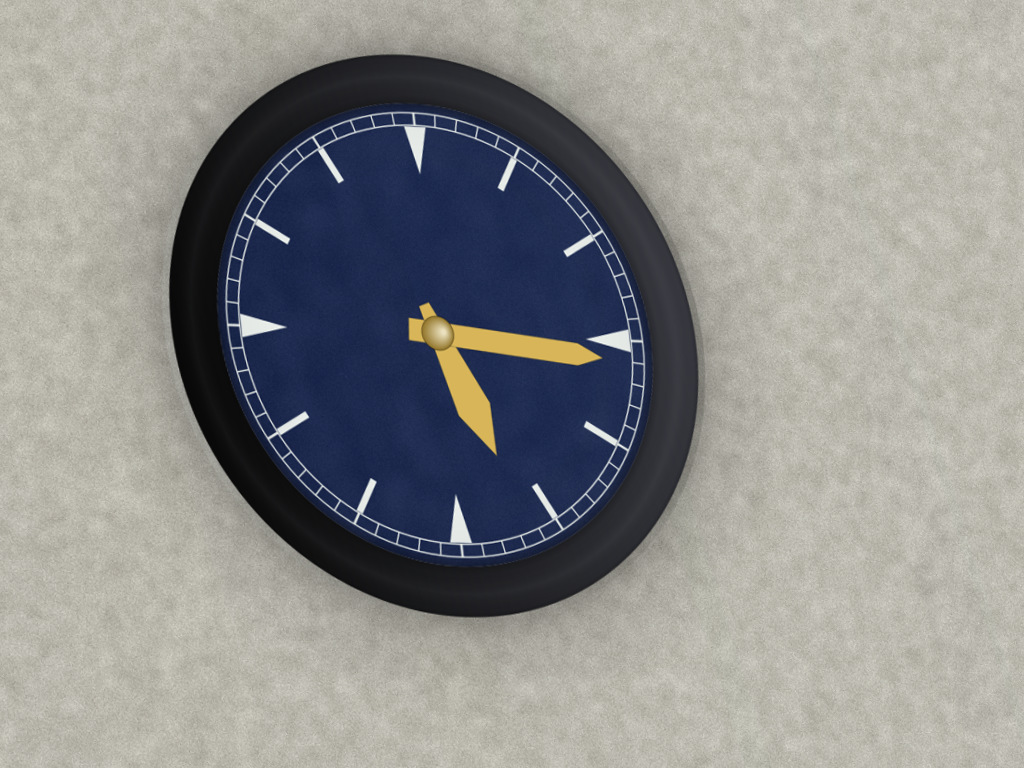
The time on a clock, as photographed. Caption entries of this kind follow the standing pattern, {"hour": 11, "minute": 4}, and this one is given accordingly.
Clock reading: {"hour": 5, "minute": 16}
